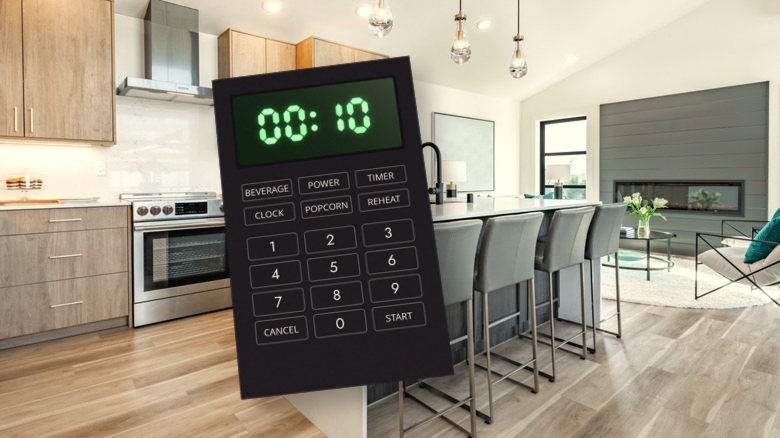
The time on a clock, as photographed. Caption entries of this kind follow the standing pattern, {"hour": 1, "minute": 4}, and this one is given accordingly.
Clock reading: {"hour": 0, "minute": 10}
